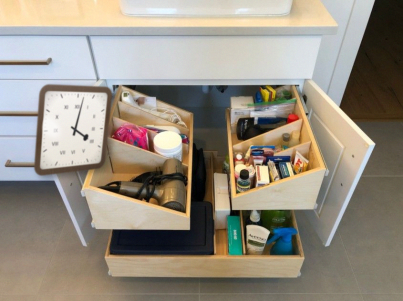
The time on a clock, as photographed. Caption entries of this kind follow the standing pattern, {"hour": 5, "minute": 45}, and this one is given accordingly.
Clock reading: {"hour": 4, "minute": 2}
